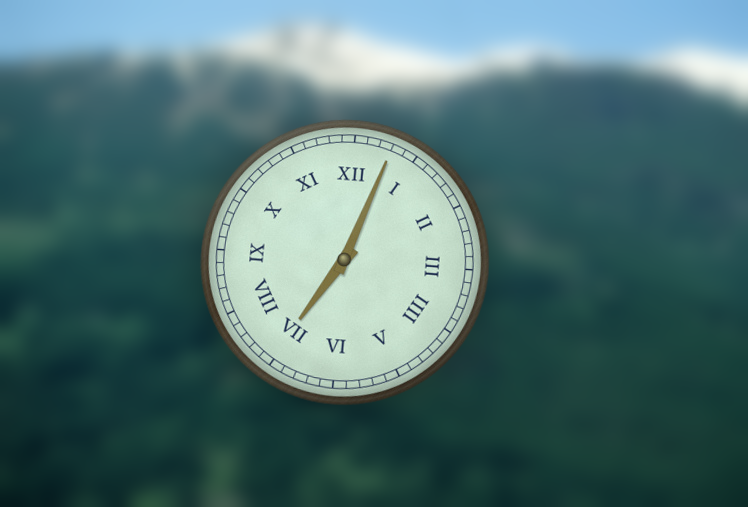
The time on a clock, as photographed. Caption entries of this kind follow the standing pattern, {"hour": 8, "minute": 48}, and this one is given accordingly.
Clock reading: {"hour": 7, "minute": 3}
